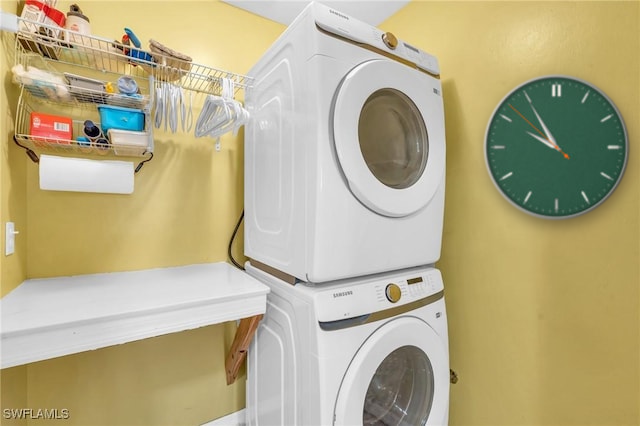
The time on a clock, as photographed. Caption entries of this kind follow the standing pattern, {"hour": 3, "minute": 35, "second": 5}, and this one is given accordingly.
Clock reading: {"hour": 9, "minute": 54, "second": 52}
